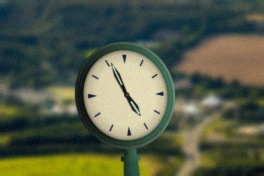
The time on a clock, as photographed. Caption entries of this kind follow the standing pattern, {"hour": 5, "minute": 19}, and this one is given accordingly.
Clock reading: {"hour": 4, "minute": 56}
